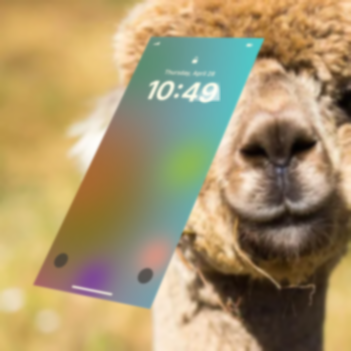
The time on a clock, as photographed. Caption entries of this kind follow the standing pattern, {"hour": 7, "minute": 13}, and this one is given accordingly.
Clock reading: {"hour": 10, "minute": 49}
